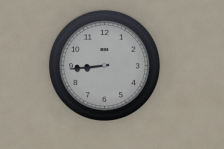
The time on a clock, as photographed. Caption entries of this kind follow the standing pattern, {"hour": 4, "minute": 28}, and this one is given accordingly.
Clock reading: {"hour": 8, "minute": 44}
